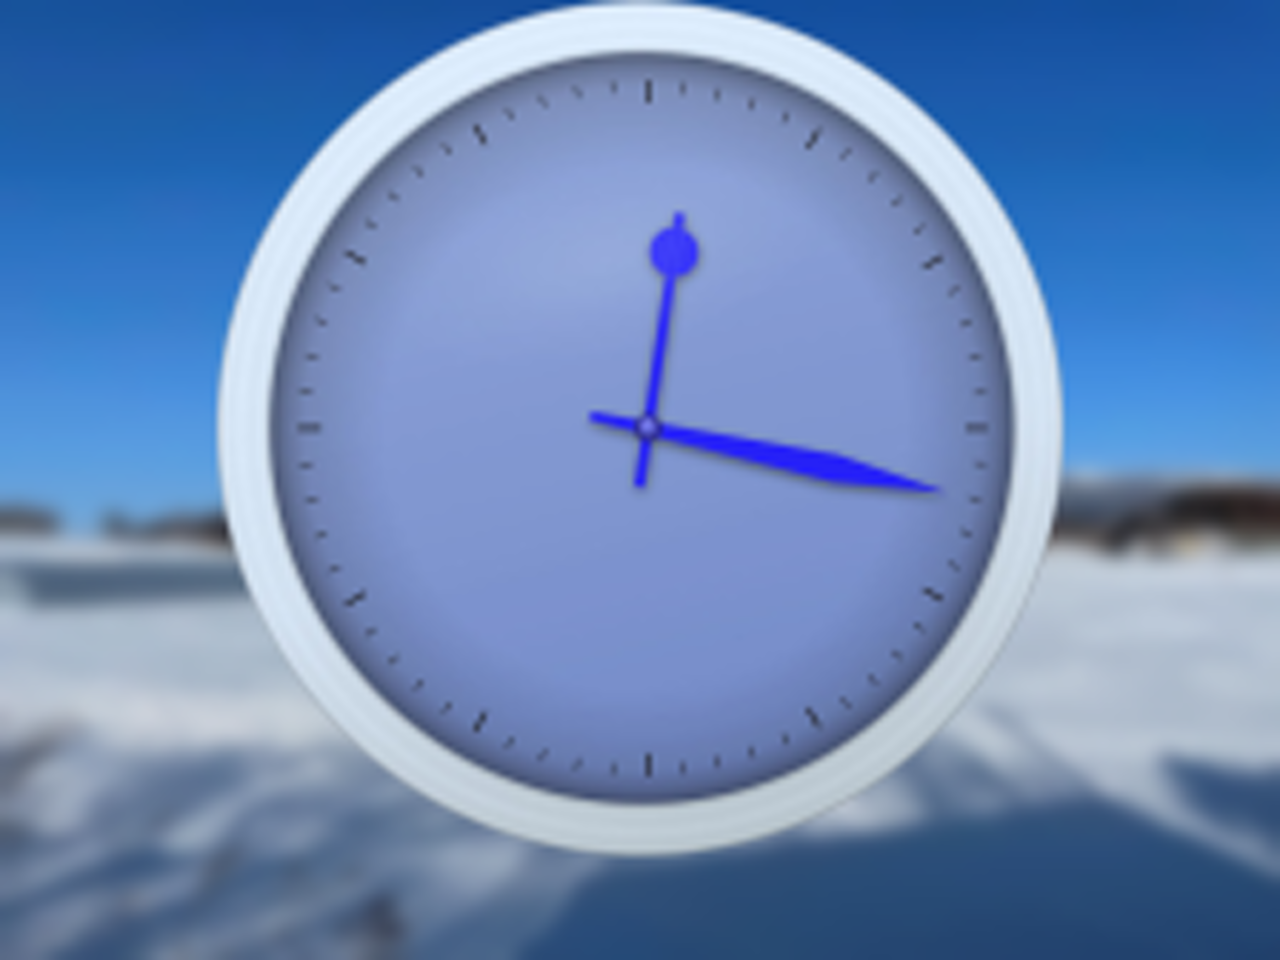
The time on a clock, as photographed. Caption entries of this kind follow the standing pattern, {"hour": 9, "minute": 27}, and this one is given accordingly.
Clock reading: {"hour": 12, "minute": 17}
